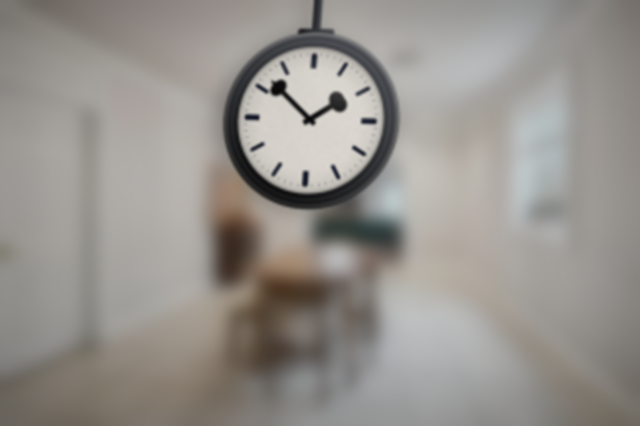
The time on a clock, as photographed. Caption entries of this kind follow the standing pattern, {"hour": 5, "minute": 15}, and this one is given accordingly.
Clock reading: {"hour": 1, "minute": 52}
